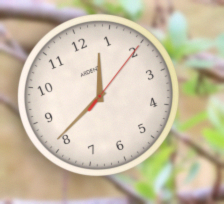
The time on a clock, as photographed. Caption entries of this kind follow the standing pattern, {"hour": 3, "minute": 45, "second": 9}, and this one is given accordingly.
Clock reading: {"hour": 12, "minute": 41, "second": 10}
